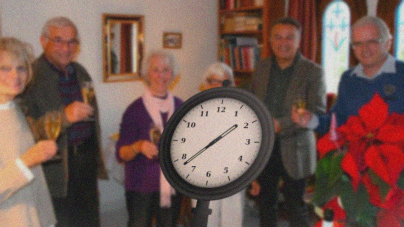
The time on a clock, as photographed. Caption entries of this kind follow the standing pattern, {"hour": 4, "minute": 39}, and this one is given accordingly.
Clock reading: {"hour": 1, "minute": 38}
